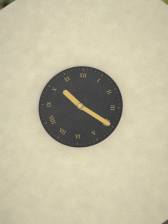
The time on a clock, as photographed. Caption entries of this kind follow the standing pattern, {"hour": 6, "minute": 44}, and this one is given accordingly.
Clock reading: {"hour": 10, "minute": 20}
